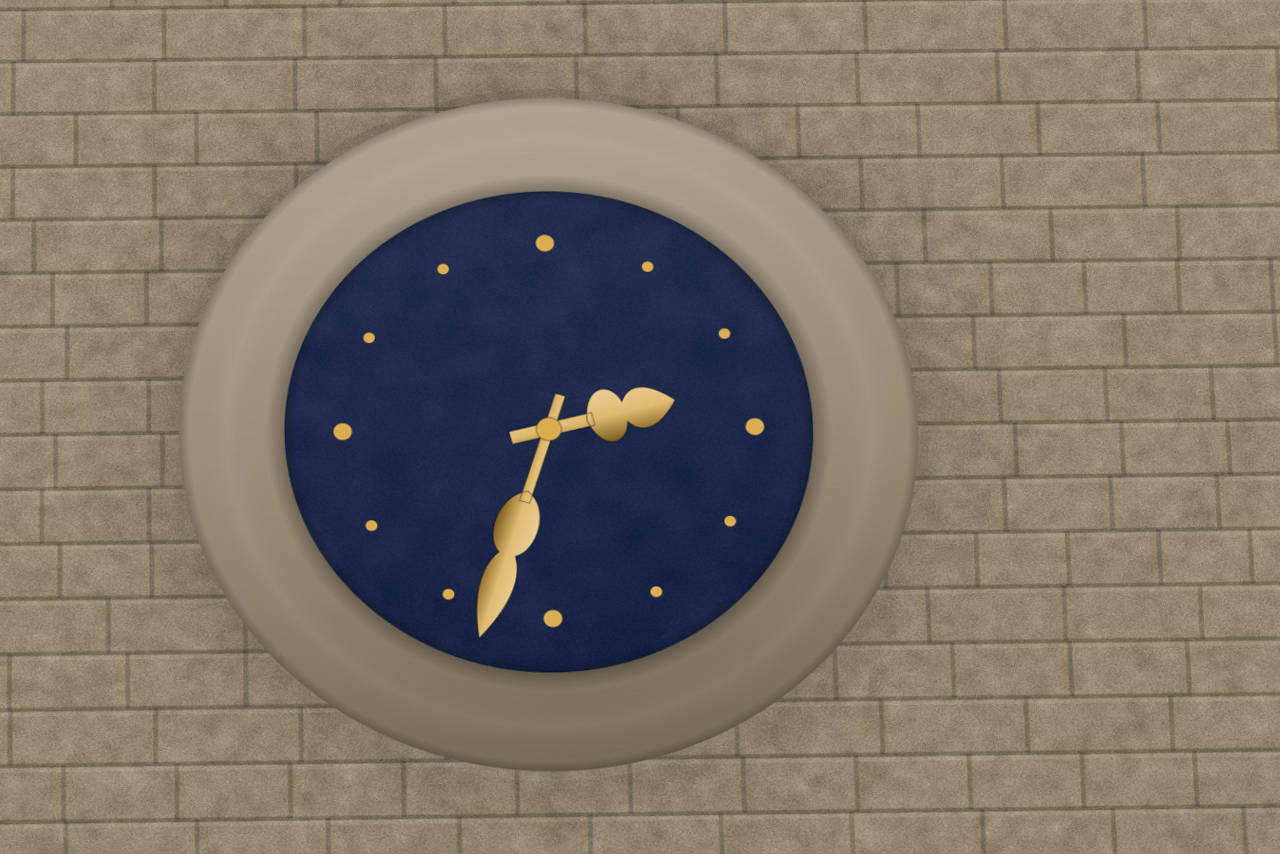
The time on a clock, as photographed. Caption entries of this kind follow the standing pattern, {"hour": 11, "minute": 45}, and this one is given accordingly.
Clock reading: {"hour": 2, "minute": 33}
